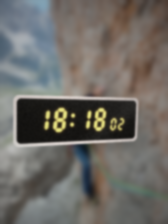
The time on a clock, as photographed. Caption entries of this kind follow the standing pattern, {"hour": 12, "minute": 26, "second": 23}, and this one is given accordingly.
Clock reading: {"hour": 18, "minute": 18, "second": 2}
